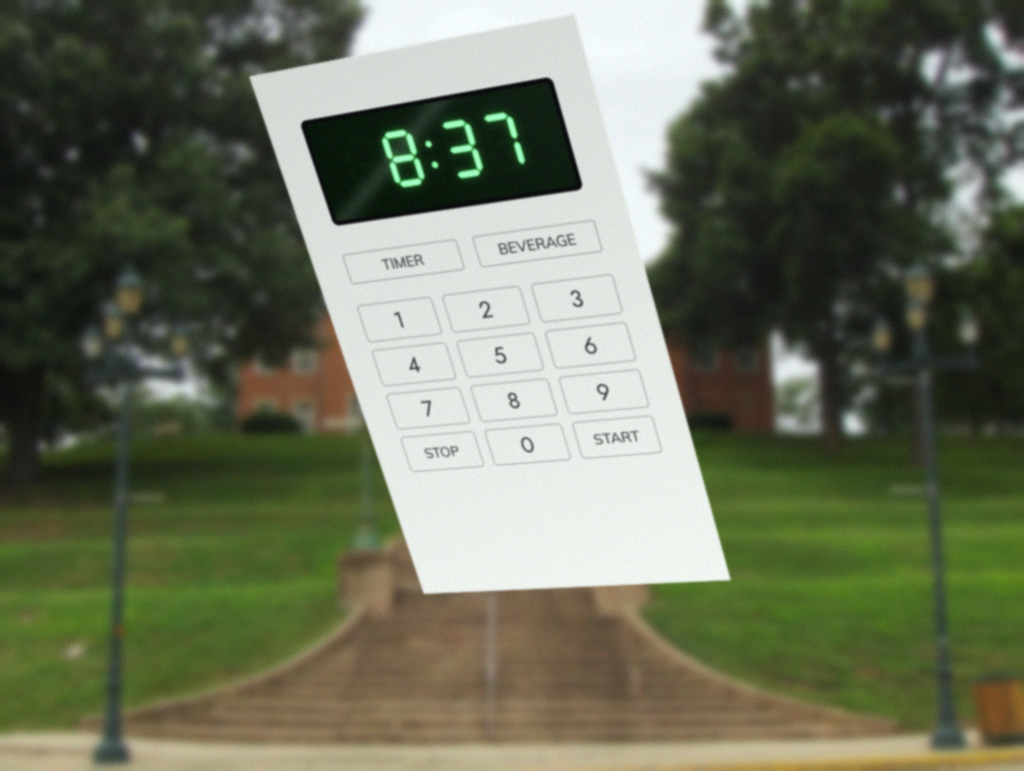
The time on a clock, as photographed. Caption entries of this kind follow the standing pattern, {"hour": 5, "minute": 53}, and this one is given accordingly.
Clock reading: {"hour": 8, "minute": 37}
